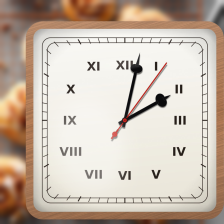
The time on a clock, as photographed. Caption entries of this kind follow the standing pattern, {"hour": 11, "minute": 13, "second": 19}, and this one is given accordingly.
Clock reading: {"hour": 2, "minute": 2, "second": 6}
